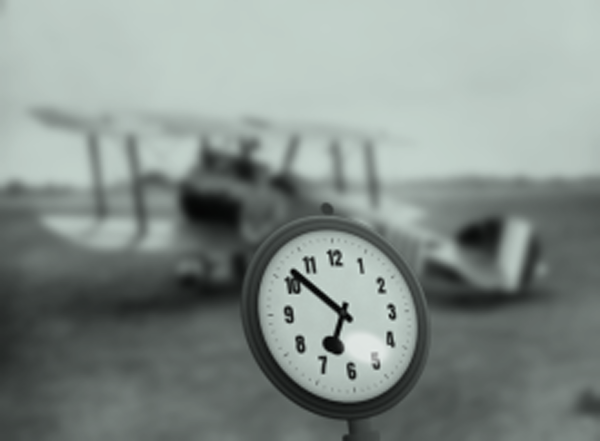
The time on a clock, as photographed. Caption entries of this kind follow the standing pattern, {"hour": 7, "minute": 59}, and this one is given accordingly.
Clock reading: {"hour": 6, "minute": 52}
